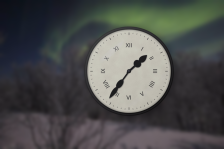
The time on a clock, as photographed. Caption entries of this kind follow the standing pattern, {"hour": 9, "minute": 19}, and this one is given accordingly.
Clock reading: {"hour": 1, "minute": 36}
